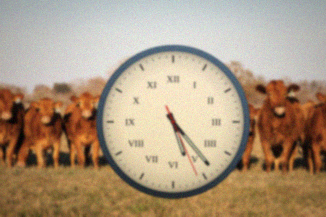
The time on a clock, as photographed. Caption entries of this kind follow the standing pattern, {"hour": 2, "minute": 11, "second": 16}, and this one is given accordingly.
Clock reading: {"hour": 5, "minute": 23, "second": 26}
